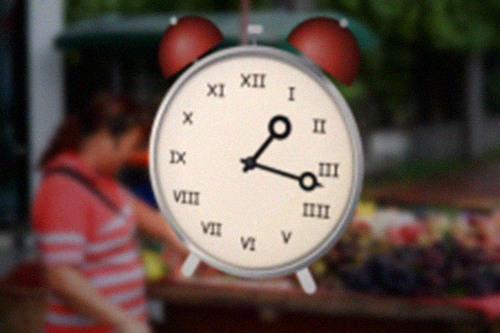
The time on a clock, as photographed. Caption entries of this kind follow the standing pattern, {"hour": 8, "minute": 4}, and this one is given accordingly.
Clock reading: {"hour": 1, "minute": 17}
